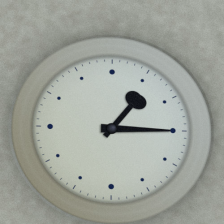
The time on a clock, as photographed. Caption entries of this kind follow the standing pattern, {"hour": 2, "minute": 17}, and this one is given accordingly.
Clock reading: {"hour": 1, "minute": 15}
